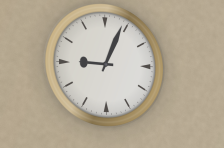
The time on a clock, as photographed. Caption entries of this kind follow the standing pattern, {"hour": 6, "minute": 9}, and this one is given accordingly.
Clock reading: {"hour": 9, "minute": 4}
